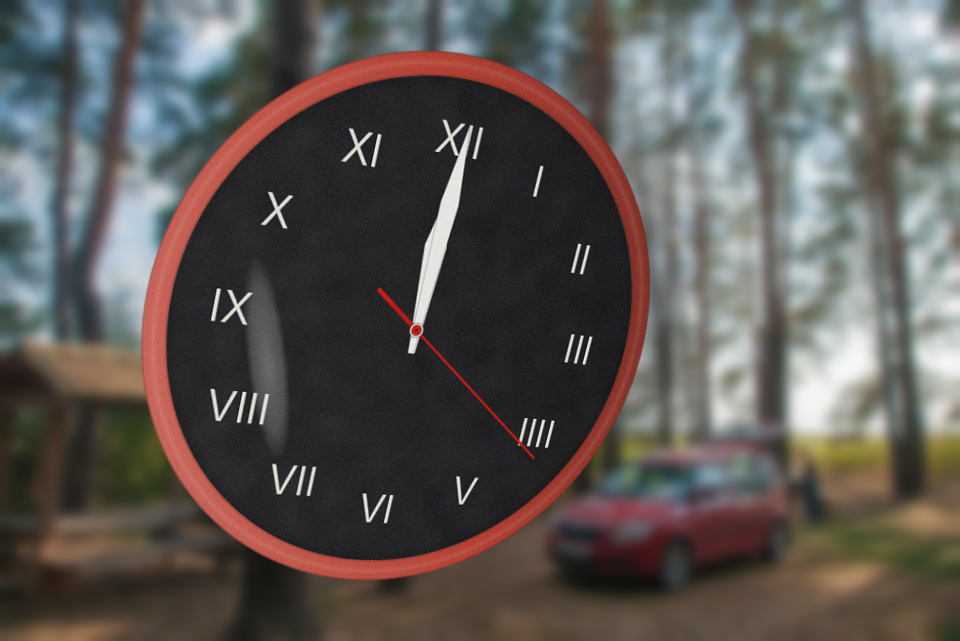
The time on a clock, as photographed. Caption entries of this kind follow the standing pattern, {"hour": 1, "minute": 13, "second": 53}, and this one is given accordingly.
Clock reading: {"hour": 12, "minute": 0, "second": 21}
